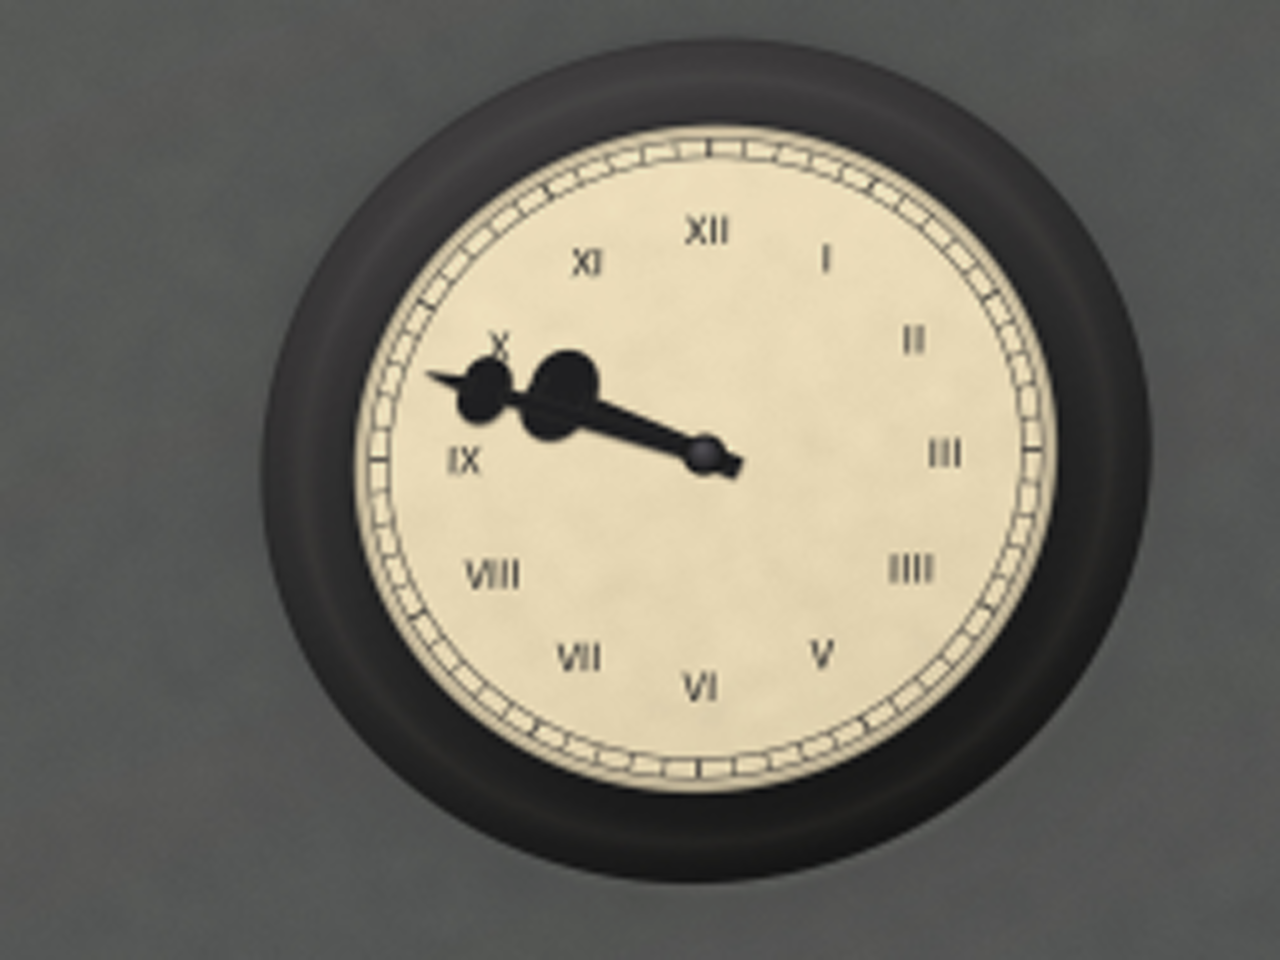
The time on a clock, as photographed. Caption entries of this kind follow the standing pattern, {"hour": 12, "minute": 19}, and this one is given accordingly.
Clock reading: {"hour": 9, "minute": 48}
